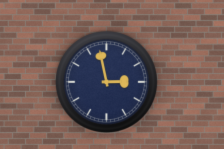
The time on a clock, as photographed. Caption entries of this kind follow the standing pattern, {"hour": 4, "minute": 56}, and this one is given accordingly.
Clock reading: {"hour": 2, "minute": 58}
